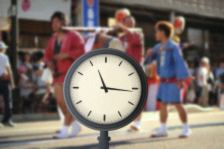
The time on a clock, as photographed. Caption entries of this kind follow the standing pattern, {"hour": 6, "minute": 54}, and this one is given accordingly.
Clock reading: {"hour": 11, "minute": 16}
